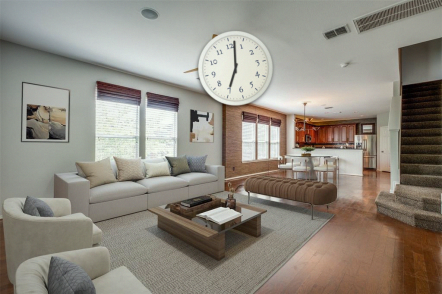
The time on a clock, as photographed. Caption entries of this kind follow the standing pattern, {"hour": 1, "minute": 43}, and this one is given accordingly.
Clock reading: {"hour": 7, "minute": 2}
